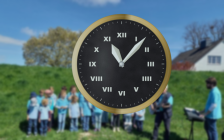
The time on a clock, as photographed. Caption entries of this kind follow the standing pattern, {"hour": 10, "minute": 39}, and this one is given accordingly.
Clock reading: {"hour": 11, "minute": 7}
